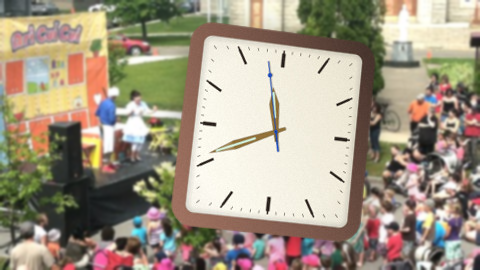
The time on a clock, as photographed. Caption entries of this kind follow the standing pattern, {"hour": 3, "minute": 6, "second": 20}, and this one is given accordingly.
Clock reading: {"hour": 11, "minute": 40, "second": 58}
